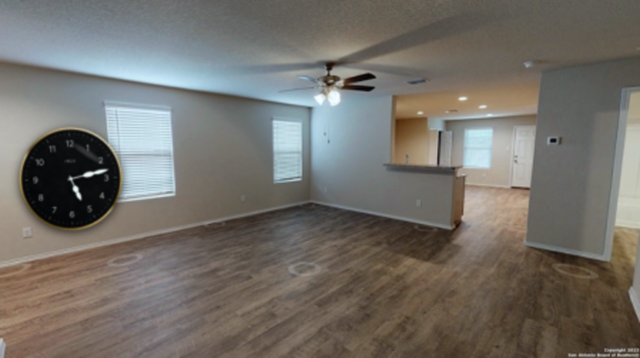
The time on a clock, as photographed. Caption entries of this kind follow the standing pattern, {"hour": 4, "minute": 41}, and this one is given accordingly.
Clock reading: {"hour": 5, "minute": 13}
